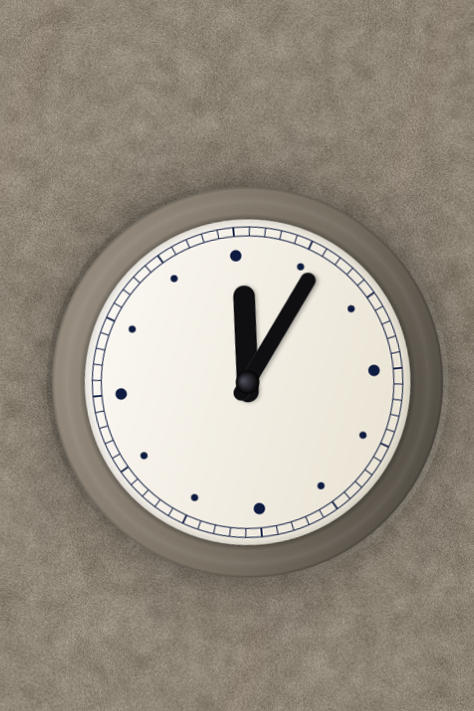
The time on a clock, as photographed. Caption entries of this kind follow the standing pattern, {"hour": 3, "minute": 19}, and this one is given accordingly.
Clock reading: {"hour": 12, "minute": 6}
